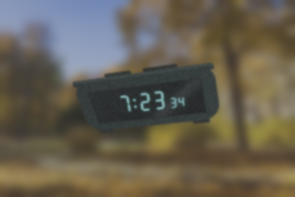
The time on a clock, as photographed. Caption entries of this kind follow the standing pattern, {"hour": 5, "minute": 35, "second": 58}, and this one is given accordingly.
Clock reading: {"hour": 7, "minute": 23, "second": 34}
